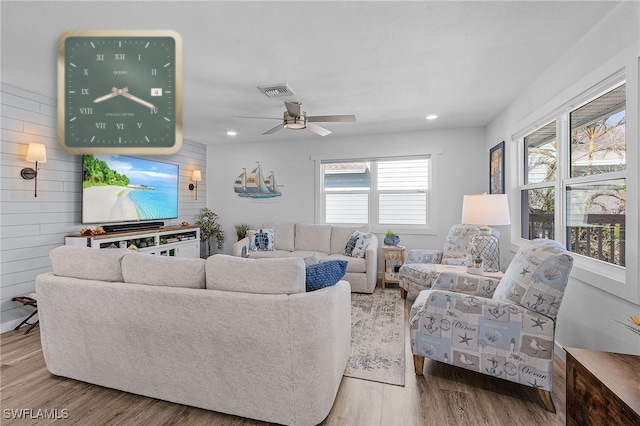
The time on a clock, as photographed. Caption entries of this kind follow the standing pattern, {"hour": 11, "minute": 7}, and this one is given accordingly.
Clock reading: {"hour": 8, "minute": 19}
